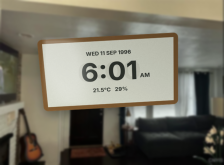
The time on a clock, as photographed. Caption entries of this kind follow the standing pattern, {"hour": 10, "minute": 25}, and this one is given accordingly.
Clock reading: {"hour": 6, "minute": 1}
